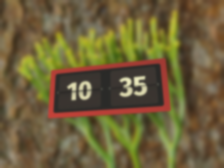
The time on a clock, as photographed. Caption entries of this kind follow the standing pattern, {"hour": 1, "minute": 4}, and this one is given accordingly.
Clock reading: {"hour": 10, "minute": 35}
